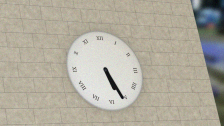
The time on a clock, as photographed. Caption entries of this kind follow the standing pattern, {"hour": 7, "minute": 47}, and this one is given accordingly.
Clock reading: {"hour": 5, "minute": 26}
